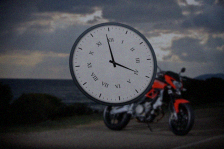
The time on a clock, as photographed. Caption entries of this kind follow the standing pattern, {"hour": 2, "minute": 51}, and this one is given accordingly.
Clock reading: {"hour": 3, "minute": 59}
